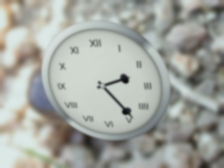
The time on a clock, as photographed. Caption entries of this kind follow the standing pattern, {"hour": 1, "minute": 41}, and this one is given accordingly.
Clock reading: {"hour": 2, "minute": 24}
